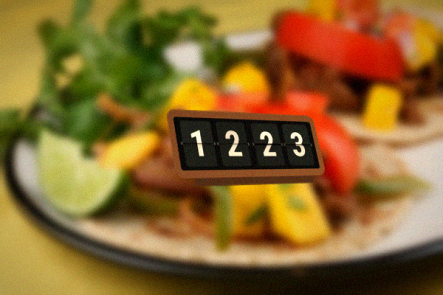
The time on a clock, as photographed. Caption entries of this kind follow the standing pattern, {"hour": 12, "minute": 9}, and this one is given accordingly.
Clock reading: {"hour": 12, "minute": 23}
